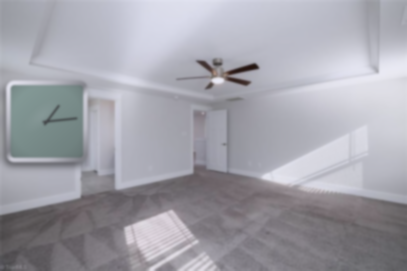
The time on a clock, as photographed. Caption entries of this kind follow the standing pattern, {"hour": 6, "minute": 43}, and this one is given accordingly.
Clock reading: {"hour": 1, "minute": 14}
